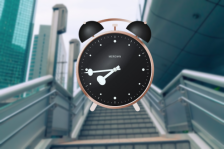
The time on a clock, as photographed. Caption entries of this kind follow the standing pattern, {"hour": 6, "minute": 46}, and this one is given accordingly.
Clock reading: {"hour": 7, "minute": 44}
